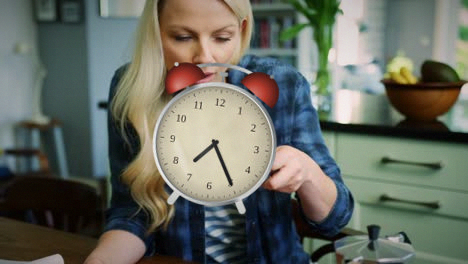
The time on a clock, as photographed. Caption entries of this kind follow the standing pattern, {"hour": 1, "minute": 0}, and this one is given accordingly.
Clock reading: {"hour": 7, "minute": 25}
